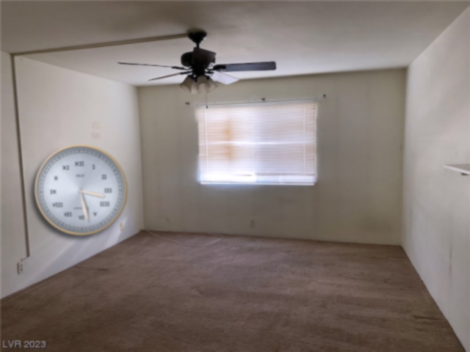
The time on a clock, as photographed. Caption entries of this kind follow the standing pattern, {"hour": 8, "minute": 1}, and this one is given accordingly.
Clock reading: {"hour": 3, "minute": 28}
